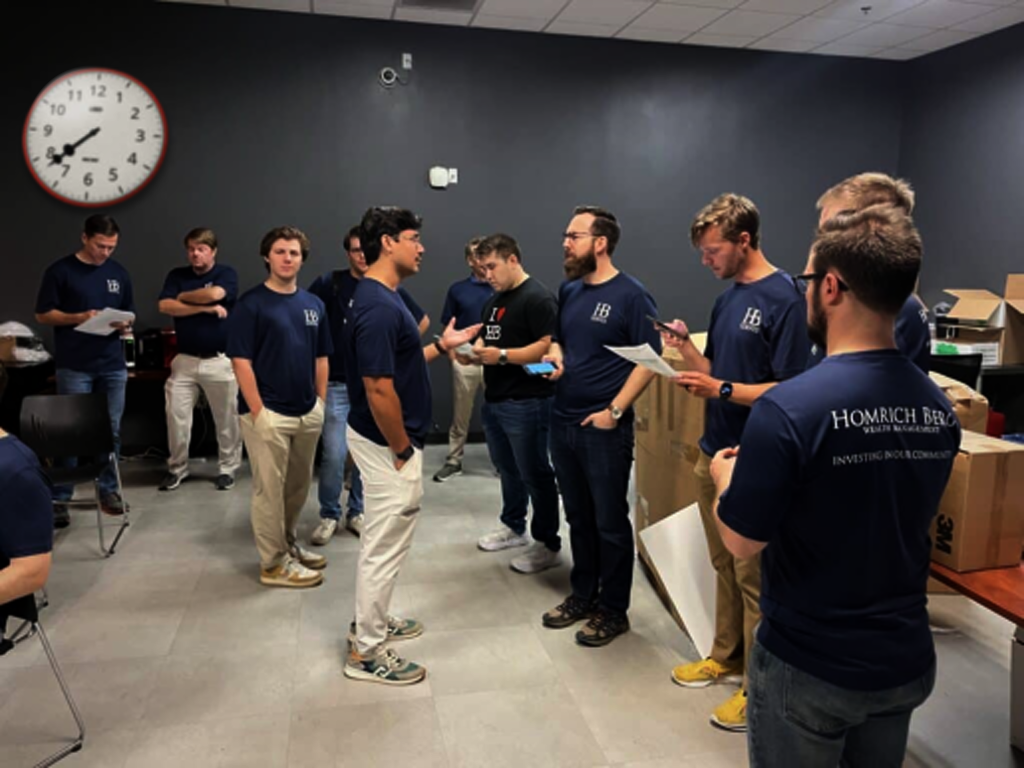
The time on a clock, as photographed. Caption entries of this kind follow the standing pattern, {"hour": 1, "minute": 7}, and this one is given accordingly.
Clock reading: {"hour": 7, "minute": 38}
